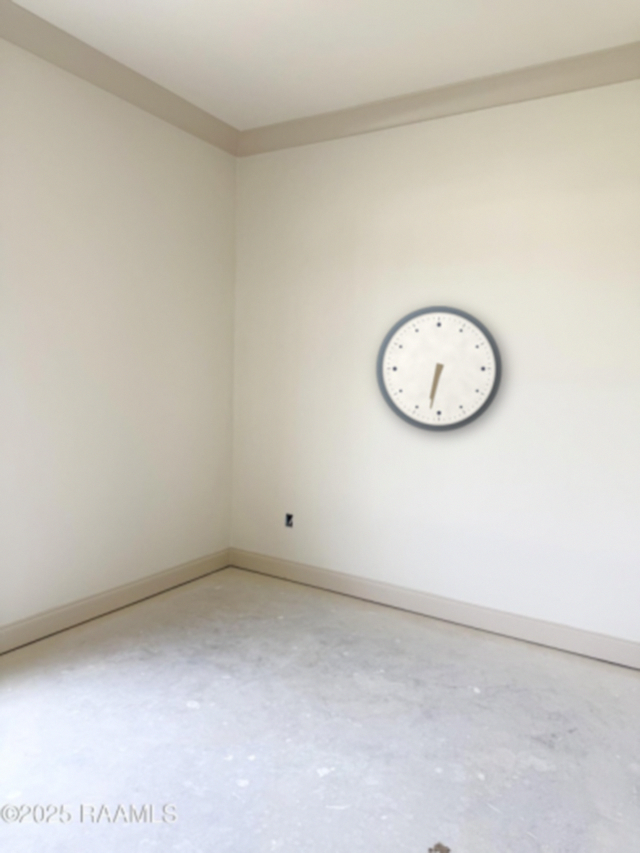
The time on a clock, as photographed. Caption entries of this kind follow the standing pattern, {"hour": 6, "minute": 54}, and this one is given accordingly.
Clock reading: {"hour": 6, "minute": 32}
